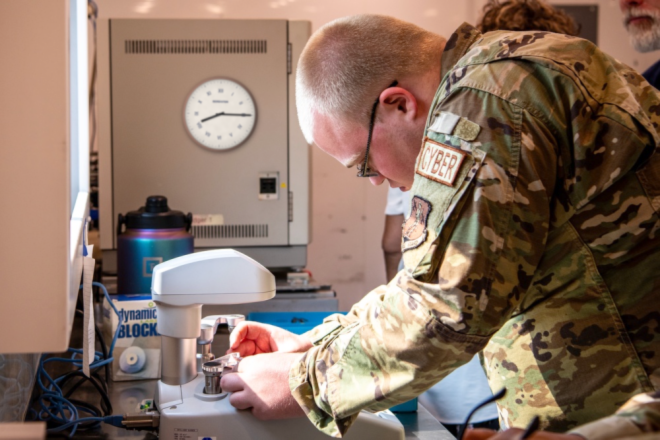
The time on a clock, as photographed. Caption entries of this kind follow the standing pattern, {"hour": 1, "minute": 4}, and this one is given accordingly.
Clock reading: {"hour": 8, "minute": 15}
